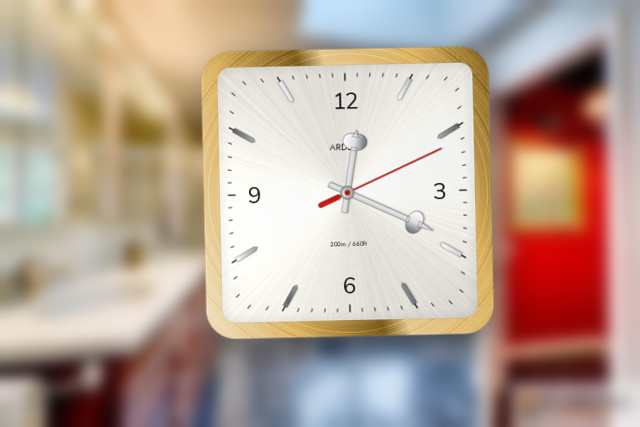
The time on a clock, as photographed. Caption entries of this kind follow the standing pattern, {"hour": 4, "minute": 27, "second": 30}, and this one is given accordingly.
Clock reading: {"hour": 12, "minute": 19, "second": 11}
